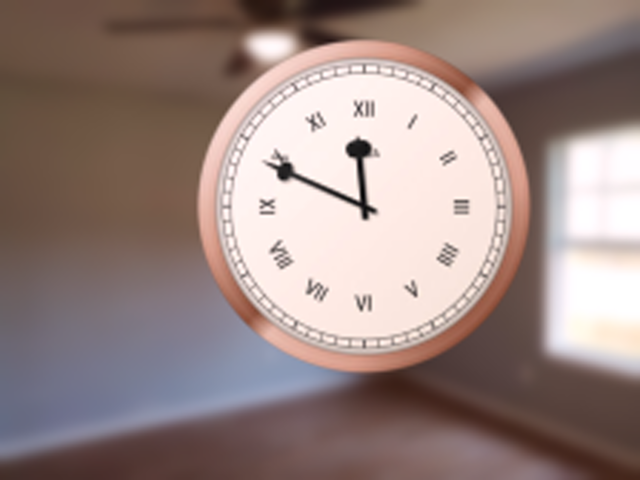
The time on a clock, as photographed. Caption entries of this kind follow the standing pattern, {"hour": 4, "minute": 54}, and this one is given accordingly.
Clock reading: {"hour": 11, "minute": 49}
